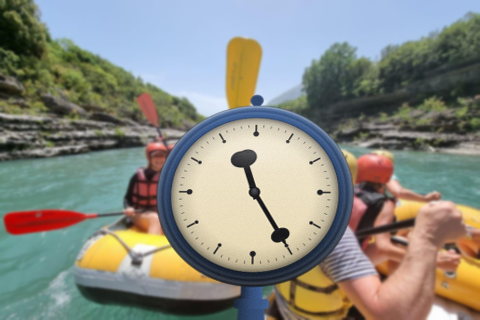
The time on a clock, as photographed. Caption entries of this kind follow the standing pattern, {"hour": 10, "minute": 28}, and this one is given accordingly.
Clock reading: {"hour": 11, "minute": 25}
